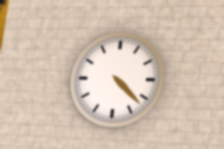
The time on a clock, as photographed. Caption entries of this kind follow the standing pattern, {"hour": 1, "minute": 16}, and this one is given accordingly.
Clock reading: {"hour": 4, "minute": 22}
